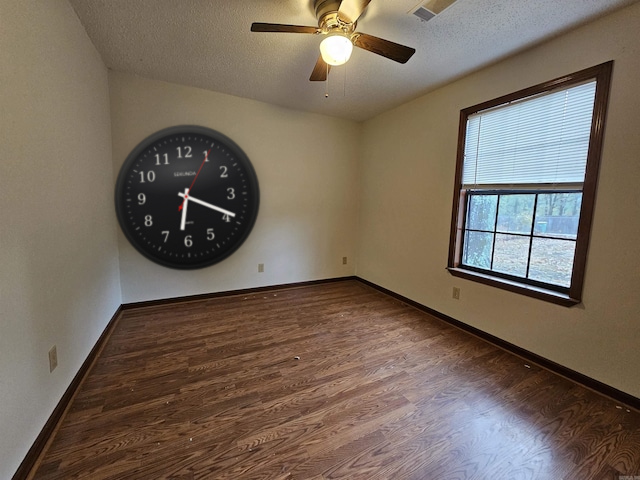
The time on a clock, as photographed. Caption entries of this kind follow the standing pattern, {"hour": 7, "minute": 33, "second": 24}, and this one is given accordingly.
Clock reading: {"hour": 6, "minute": 19, "second": 5}
